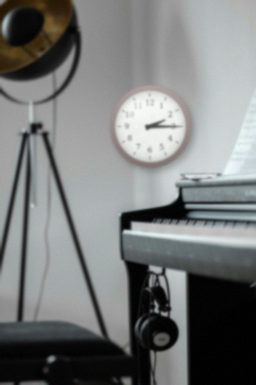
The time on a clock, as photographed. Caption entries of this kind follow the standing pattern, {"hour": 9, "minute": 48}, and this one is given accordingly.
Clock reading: {"hour": 2, "minute": 15}
